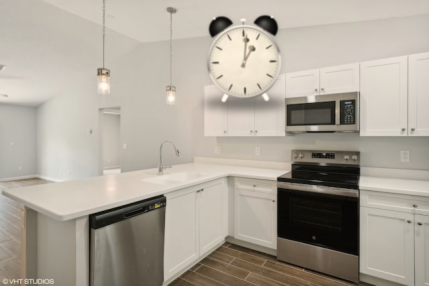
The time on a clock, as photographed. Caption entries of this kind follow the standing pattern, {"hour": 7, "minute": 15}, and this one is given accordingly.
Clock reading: {"hour": 1, "minute": 1}
